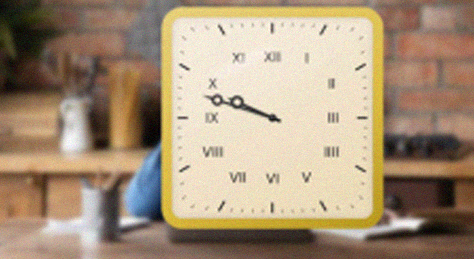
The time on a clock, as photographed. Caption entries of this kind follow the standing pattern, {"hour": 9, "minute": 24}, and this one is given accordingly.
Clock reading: {"hour": 9, "minute": 48}
